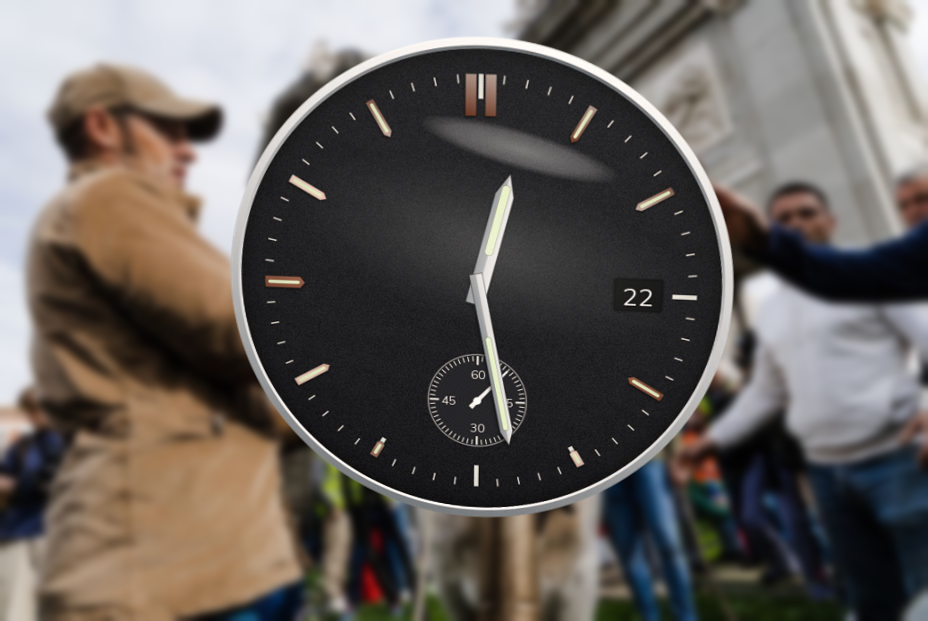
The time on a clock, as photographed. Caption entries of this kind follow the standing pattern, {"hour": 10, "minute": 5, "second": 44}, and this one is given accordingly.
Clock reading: {"hour": 12, "minute": 28, "second": 7}
